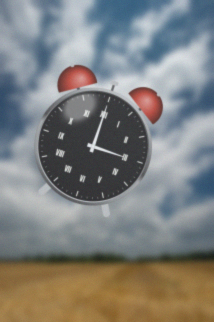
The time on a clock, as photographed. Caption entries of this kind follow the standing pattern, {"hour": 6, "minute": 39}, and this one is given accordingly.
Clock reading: {"hour": 3, "minute": 0}
